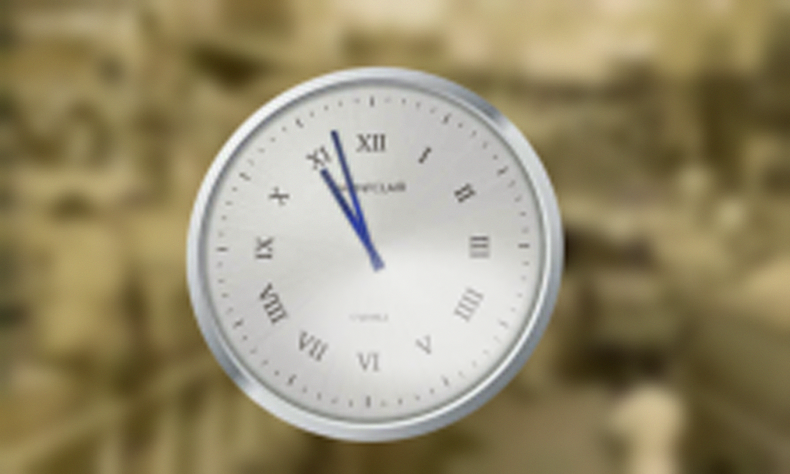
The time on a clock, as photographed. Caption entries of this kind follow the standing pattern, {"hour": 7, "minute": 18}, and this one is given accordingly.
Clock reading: {"hour": 10, "minute": 57}
